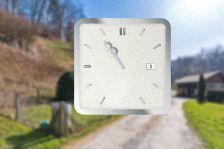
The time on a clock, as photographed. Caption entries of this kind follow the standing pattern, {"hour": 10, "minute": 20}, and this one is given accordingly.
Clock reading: {"hour": 10, "minute": 54}
